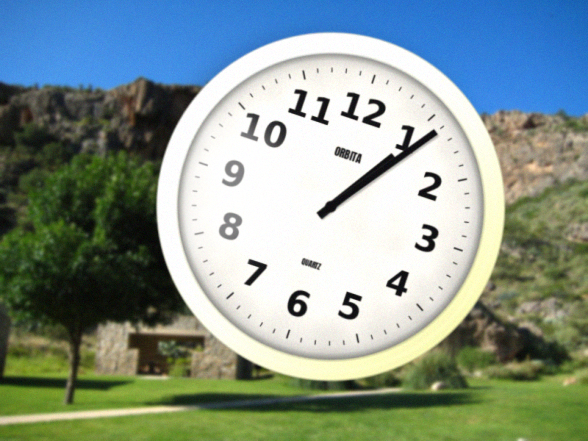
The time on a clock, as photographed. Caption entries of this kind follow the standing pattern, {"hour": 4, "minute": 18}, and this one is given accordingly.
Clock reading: {"hour": 1, "minute": 6}
